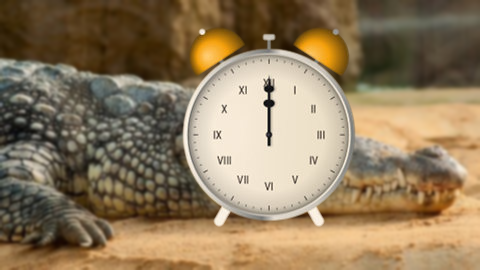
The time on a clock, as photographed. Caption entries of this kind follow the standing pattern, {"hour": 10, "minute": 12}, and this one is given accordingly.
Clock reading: {"hour": 12, "minute": 0}
